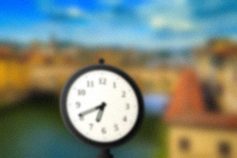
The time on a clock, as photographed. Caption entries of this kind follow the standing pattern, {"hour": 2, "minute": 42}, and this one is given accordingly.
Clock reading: {"hour": 6, "minute": 41}
